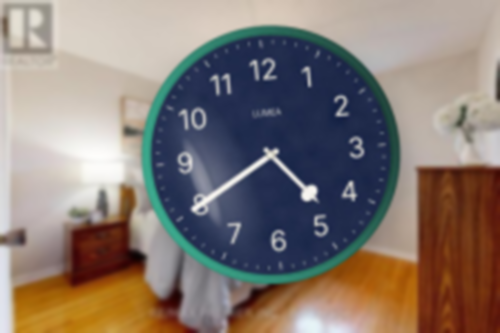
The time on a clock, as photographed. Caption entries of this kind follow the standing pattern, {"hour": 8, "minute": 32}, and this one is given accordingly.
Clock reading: {"hour": 4, "minute": 40}
